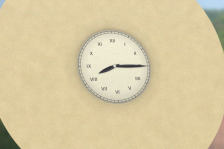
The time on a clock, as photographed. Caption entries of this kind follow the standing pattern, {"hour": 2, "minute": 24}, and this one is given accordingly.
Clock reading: {"hour": 8, "minute": 15}
